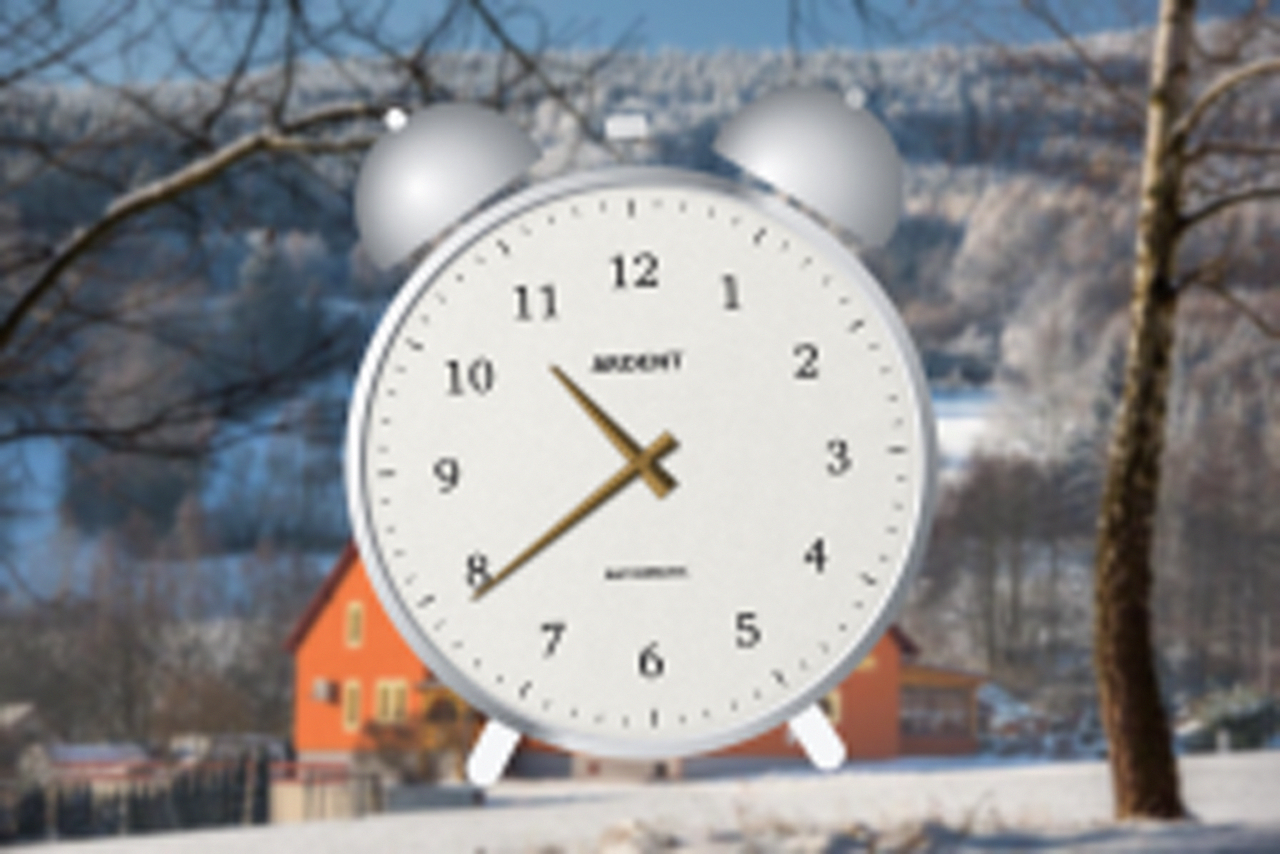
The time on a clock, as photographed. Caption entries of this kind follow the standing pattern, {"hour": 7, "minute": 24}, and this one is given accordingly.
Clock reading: {"hour": 10, "minute": 39}
